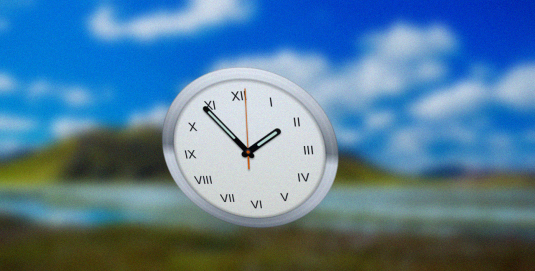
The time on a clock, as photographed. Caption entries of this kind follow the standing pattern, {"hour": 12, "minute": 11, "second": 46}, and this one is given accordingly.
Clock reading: {"hour": 1, "minute": 54, "second": 1}
